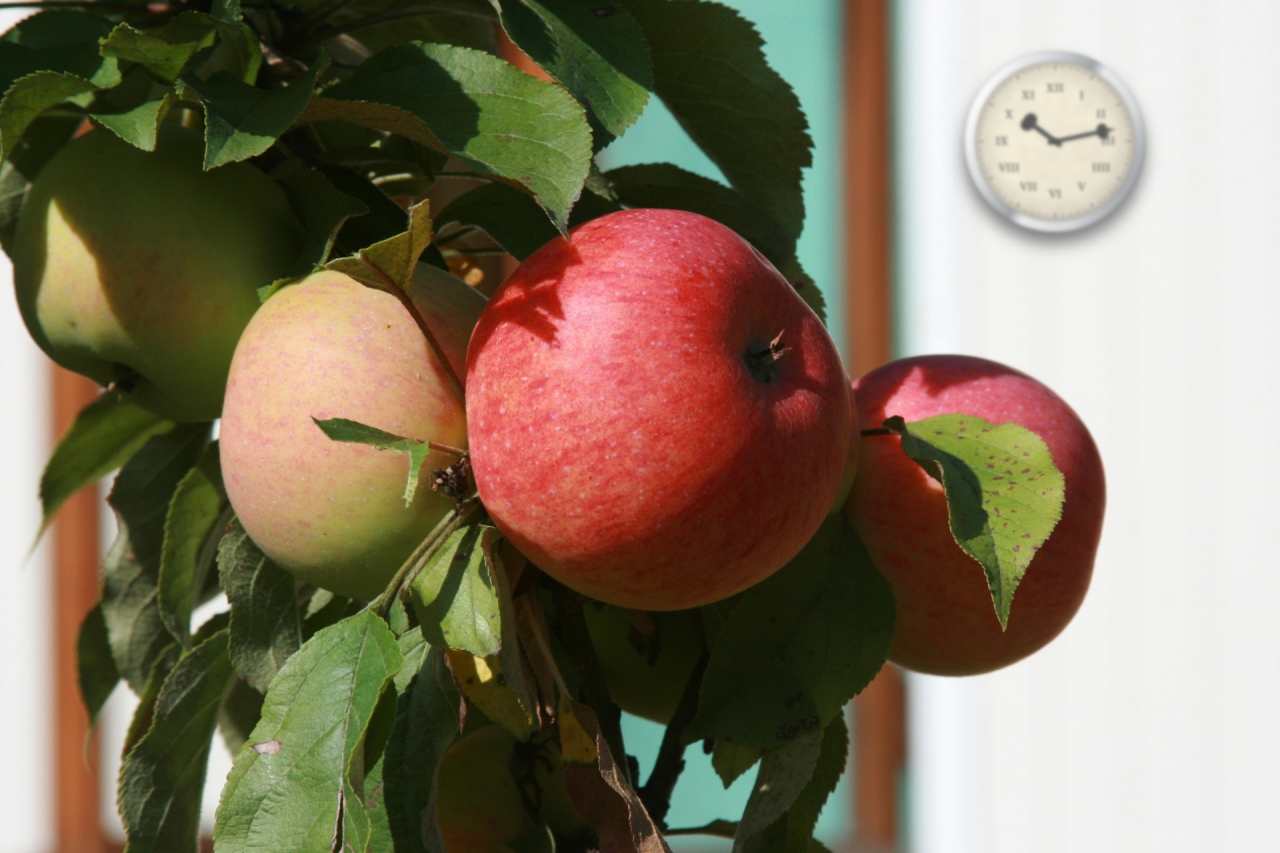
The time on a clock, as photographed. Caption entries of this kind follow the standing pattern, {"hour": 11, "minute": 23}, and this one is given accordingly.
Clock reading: {"hour": 10, "minute": 13}
